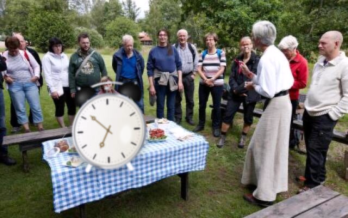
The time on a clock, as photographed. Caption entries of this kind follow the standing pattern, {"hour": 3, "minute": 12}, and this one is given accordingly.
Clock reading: {"hour": 6, "minute": 52}
